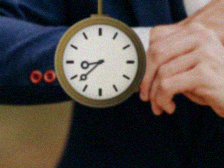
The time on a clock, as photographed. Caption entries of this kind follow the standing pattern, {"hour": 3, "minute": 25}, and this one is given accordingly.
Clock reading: {"hour": 8, "minute": 38}
